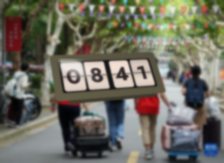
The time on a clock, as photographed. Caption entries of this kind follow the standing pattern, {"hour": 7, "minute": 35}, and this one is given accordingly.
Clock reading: {"hour": 8, "minute": 41}
